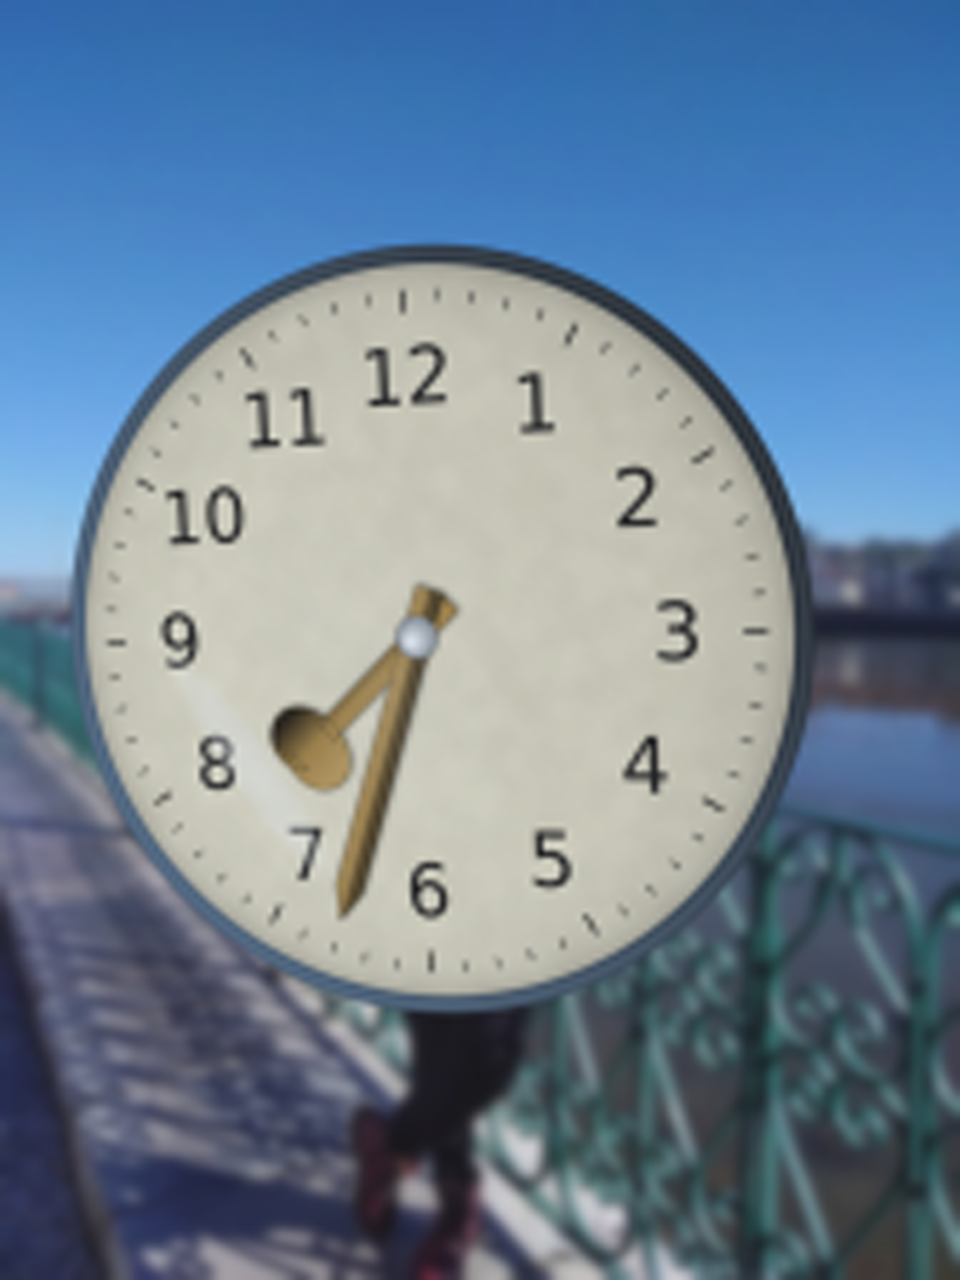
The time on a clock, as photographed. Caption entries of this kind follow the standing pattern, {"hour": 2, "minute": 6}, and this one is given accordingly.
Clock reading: {"hour": 7, "minute": 33}
